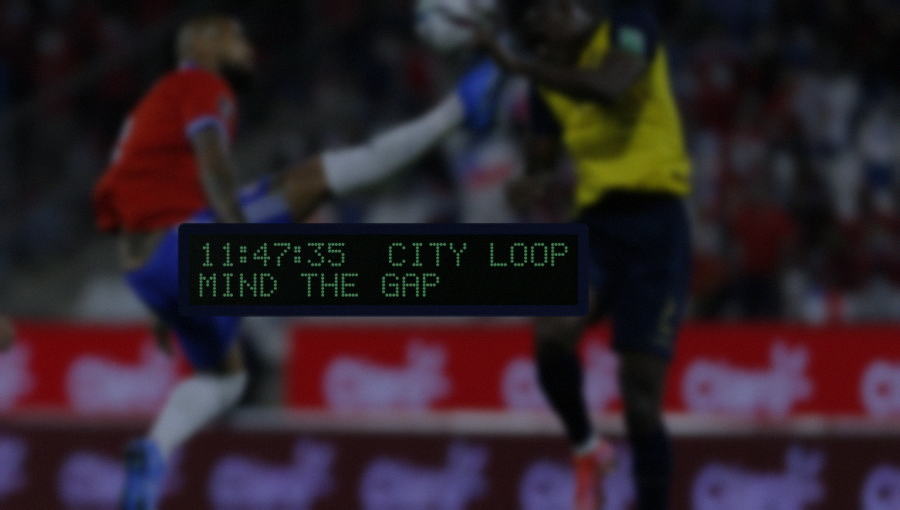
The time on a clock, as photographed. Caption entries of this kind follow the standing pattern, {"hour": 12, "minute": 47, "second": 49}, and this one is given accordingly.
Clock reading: {"hour": 11, "minute": 47, "second": 35}
